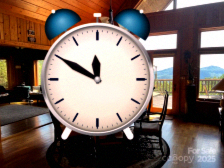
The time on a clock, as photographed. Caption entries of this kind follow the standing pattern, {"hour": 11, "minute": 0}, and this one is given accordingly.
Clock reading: {"hour": 11, "minute": 50}
